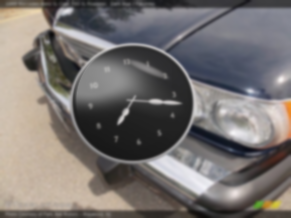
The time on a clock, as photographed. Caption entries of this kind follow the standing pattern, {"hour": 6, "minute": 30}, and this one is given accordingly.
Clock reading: {"hour": 7, "minute": 17}
